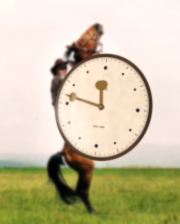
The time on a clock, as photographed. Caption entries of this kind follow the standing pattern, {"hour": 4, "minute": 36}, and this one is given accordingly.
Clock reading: {"hour": 11, "minute": 47}
